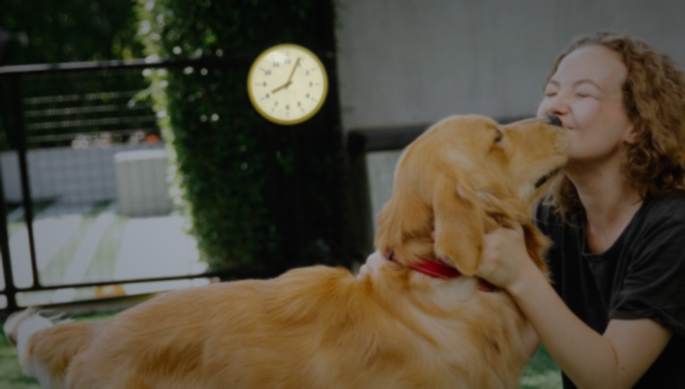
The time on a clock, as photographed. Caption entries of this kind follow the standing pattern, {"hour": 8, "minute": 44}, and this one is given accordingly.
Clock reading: {"hour": 8, "minute": 4}
